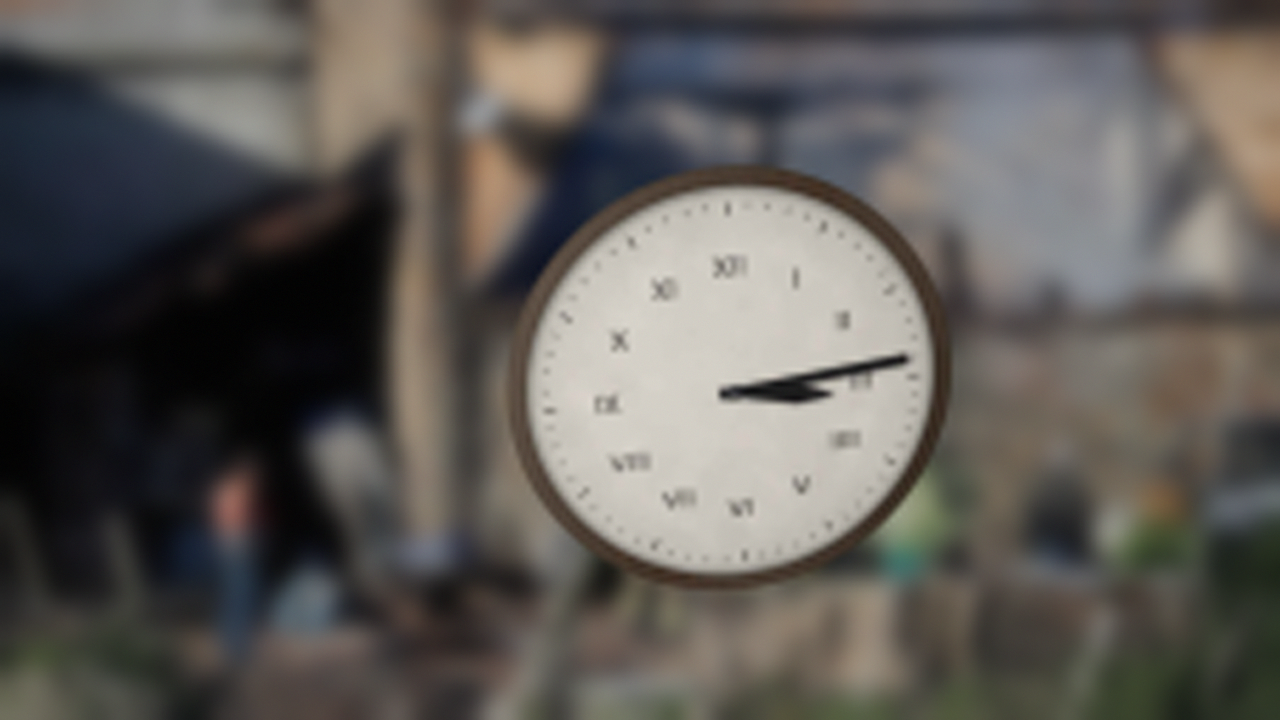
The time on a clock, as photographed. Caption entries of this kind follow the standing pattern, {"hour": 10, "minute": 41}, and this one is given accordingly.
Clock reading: {"hour": 3, "minute": 14}
